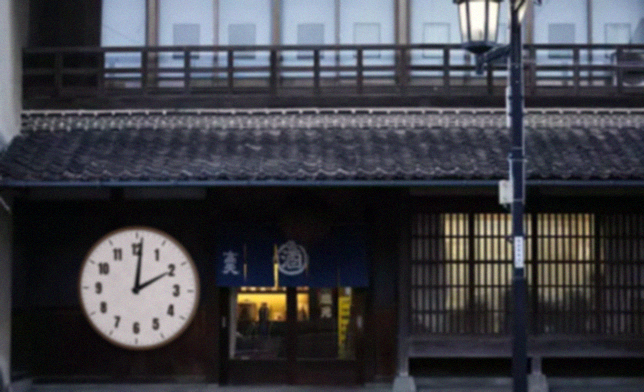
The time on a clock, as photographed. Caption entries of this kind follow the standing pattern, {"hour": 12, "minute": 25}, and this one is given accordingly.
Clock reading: {"hour": 2, "minute": 1}
